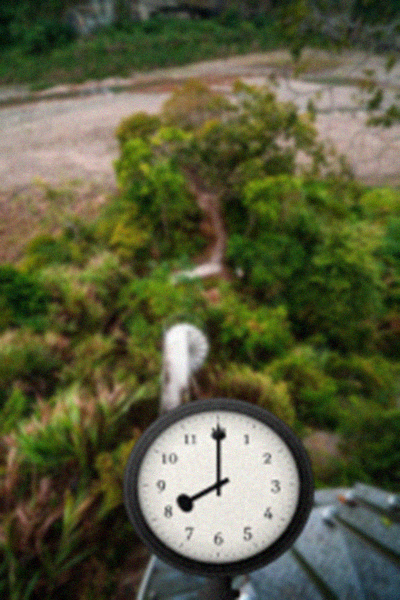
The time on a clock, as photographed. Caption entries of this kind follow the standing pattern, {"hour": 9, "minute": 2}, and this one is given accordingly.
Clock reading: {"hour": 8, "minute": 0}
